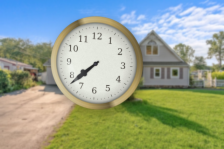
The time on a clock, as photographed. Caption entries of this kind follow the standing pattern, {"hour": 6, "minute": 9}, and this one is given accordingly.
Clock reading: {"hour": 7, "minute": 38}
